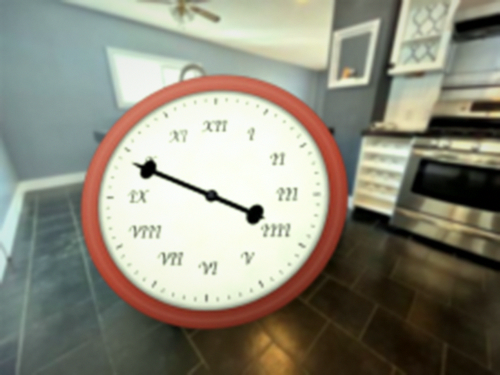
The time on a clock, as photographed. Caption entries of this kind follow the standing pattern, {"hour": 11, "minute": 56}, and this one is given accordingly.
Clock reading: {"hour": 3, "minute": 49}
